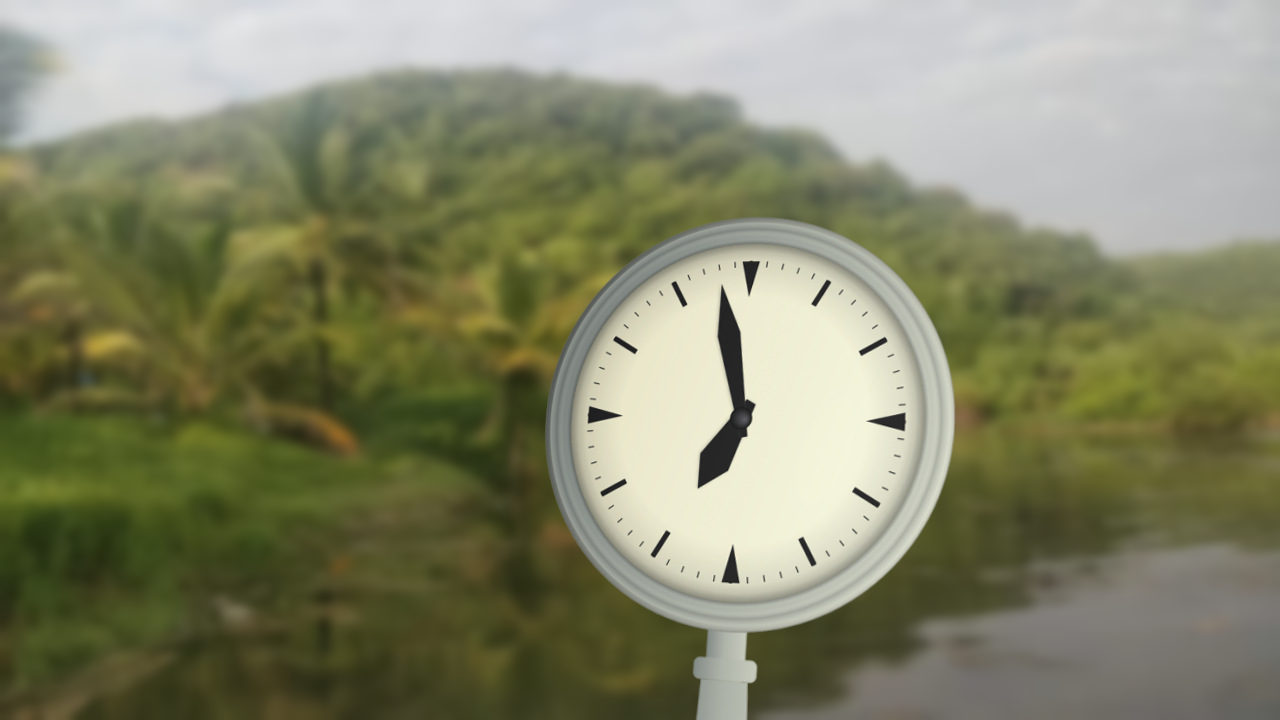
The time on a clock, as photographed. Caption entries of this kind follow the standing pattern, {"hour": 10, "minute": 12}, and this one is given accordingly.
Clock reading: {"hour": 6, "minute": 58}
